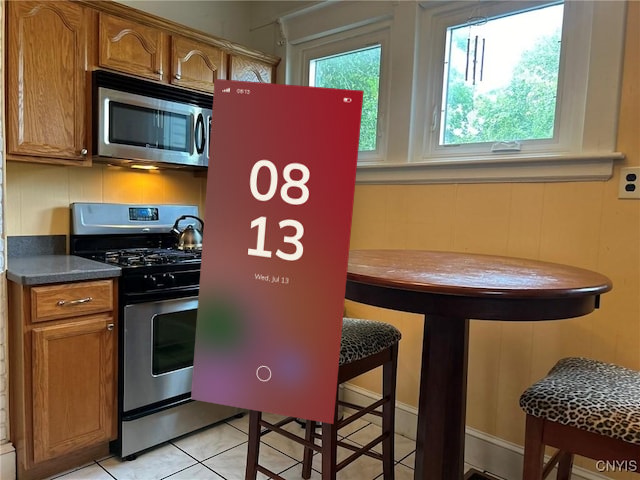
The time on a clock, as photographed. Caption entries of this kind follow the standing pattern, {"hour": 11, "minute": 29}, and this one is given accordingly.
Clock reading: {"hour": 8, "minute": 13}
